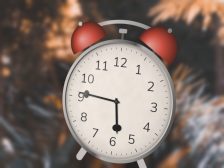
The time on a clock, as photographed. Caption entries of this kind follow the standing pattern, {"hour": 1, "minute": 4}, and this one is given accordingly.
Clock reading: {"hour": 5, "minute": 46}
